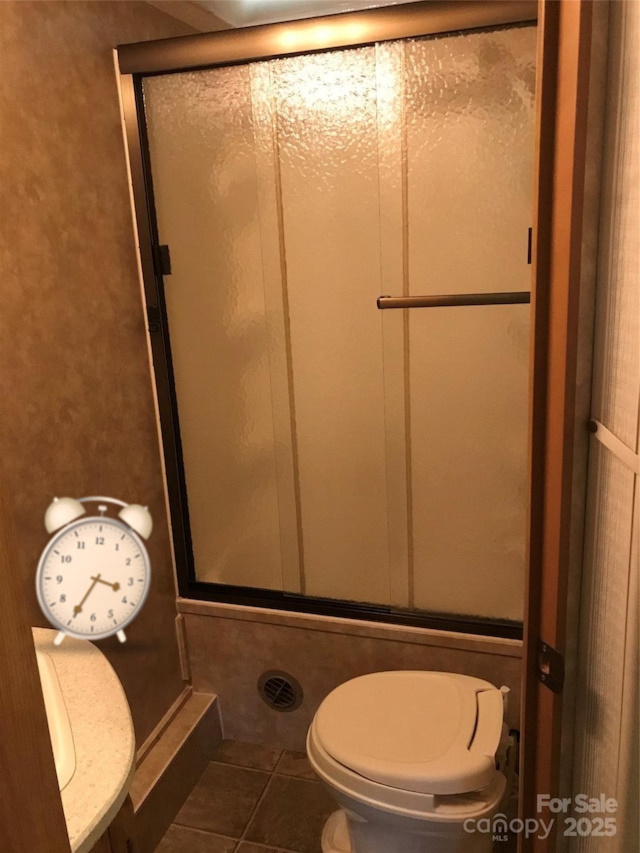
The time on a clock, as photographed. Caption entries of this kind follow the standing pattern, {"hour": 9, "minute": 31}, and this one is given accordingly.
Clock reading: {"hour": 3, "minute": 35}
